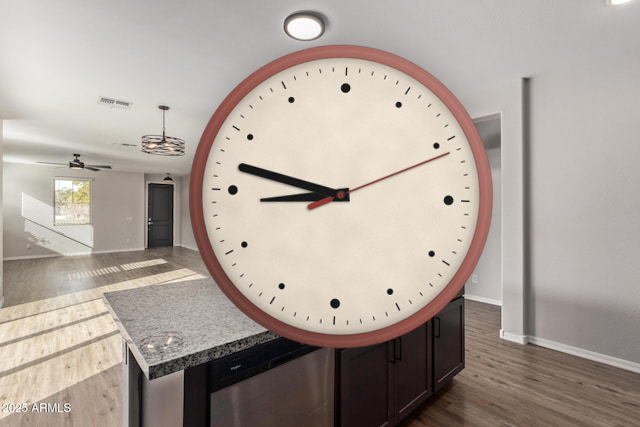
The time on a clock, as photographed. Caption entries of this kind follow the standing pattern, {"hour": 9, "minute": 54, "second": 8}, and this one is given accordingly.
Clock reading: {"hour": 8, "minute": 47, "second": 11}
